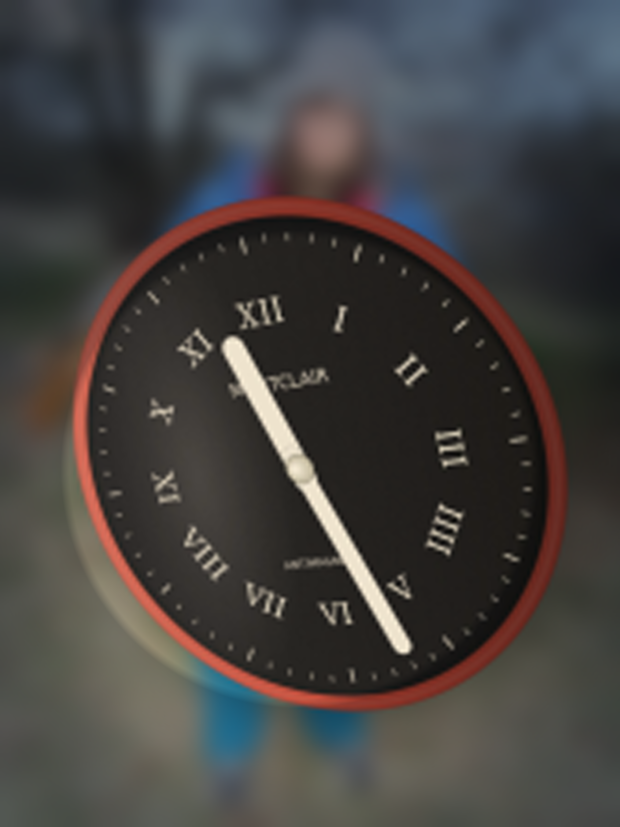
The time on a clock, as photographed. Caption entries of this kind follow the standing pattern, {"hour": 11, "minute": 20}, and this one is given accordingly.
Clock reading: {"hour": 11, "minute": 27}
